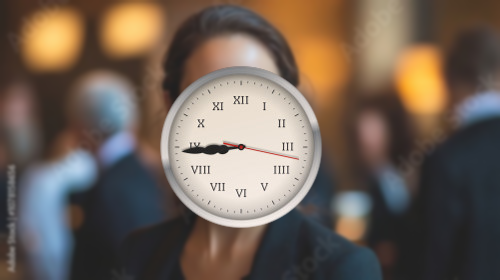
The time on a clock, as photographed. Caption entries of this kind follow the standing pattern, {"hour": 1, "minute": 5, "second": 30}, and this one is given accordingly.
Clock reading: {"hour": 8, "minute": 44, "second": 17}
